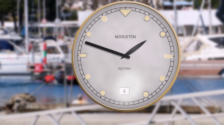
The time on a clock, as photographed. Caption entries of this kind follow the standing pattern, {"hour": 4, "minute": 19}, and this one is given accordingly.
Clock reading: {"hour": 1, "minute": 48}
